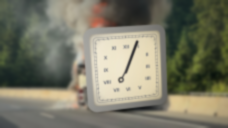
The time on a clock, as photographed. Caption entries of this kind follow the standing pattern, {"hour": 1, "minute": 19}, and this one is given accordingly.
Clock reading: {"hour": 7, "minute": 4}
